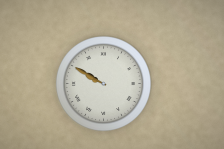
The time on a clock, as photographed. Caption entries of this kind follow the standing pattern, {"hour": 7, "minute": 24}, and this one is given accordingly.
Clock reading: {"hour": 9, "minute": 50}
